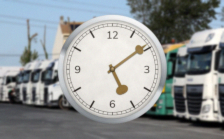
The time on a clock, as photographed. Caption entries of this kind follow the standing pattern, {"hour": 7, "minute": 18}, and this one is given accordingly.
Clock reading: {"hour": 5, "minute": 9}
